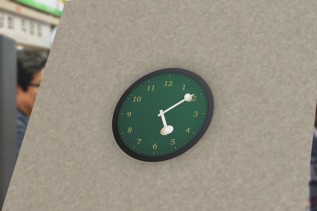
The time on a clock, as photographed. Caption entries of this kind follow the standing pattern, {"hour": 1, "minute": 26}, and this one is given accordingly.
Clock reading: {"hour": 5, "minute": 9}
